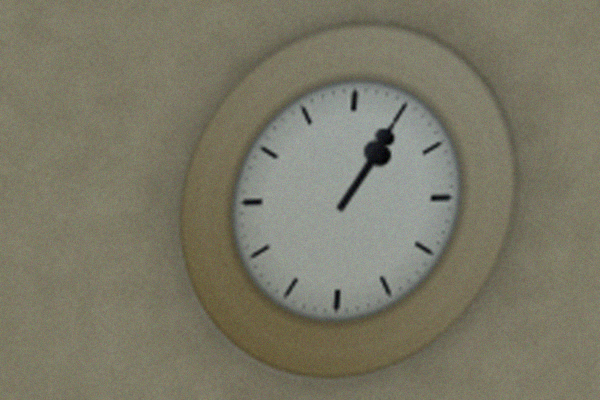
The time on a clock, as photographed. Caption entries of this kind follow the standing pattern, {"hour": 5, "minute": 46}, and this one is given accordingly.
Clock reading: {"hour": 1, "minute": 5}
